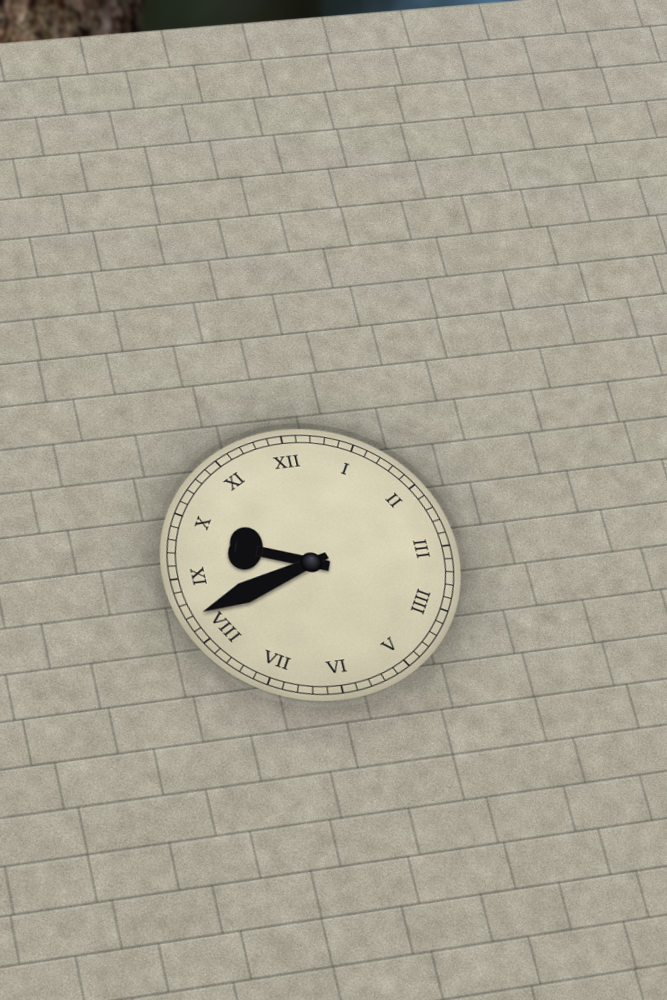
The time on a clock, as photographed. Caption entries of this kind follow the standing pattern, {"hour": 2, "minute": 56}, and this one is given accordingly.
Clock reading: {"hour": 9, "minute": 42}
